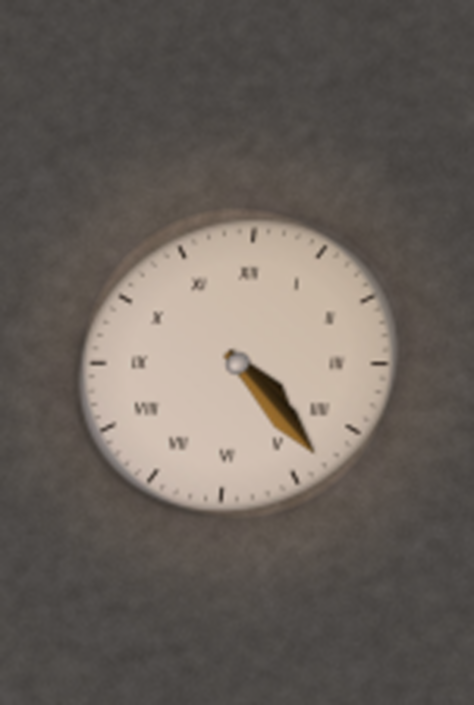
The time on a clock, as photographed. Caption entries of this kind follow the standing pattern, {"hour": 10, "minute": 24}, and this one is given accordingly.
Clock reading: {"hour": 4, "minute": 23}
